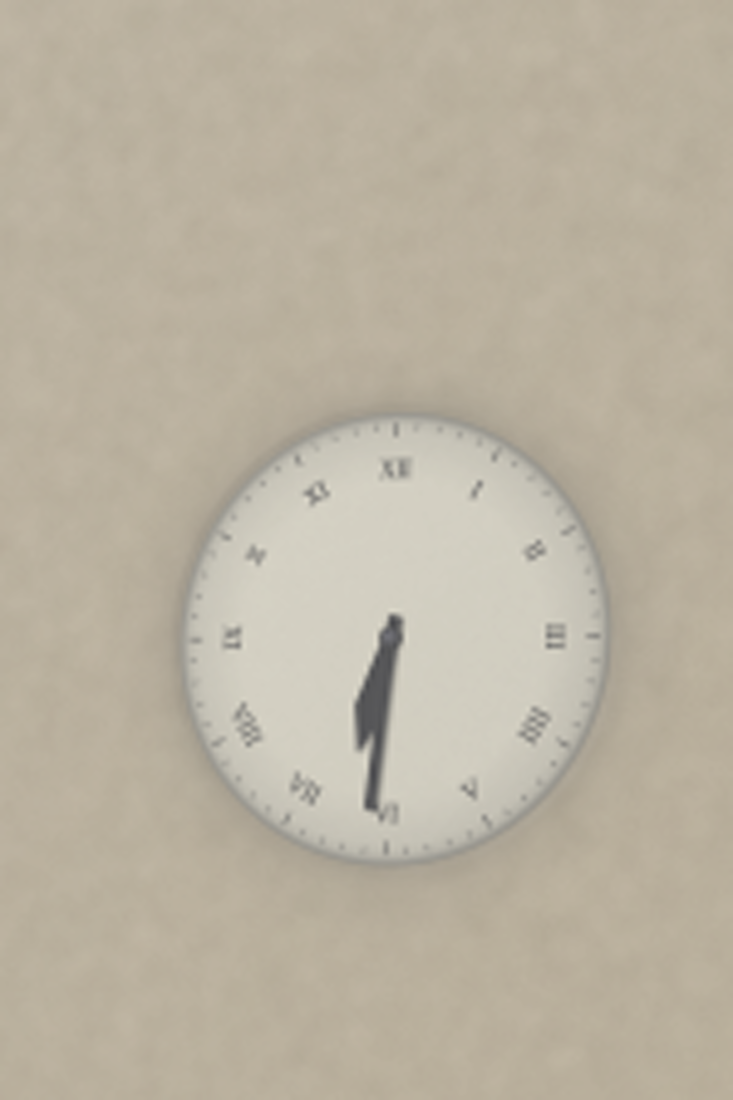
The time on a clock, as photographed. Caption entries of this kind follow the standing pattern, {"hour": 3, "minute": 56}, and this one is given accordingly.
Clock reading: {"hour": 6, "minute": 31}
